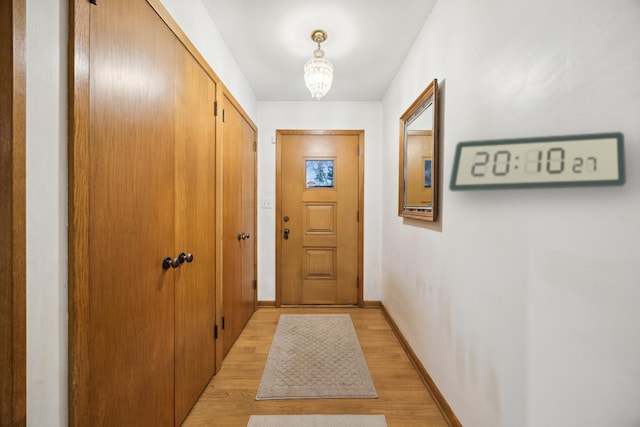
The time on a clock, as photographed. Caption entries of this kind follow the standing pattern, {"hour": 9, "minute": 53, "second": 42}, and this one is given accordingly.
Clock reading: {"hour": 20, "minute": 10, "second": 27}
